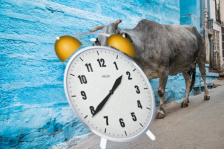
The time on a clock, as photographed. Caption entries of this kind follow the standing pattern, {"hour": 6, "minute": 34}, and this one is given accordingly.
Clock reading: {"hour": 1, "minute": 39}
